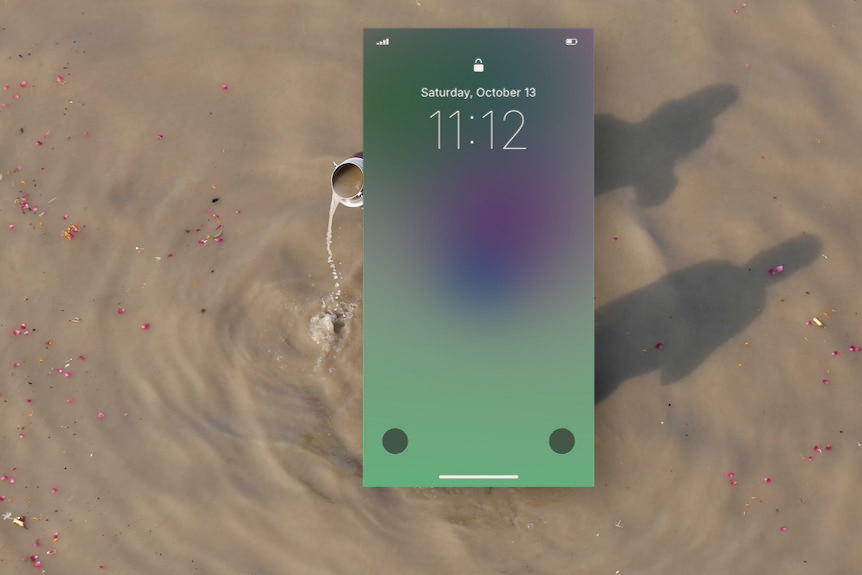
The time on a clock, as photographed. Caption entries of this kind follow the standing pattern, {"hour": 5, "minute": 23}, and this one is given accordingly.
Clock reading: {"hour": 11, "minute": 12}
